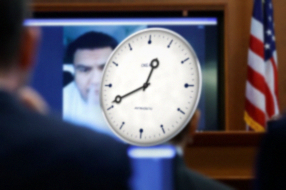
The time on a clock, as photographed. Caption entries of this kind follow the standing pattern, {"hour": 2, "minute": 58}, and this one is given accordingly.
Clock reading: {"hour": 12, "minute": 41}
